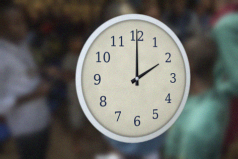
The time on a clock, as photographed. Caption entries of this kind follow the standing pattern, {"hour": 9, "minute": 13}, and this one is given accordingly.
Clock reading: {"hour": 2, "minute": 0}
